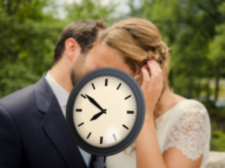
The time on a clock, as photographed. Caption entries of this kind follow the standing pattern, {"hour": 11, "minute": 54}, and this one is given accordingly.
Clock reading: {"hour": 7, "minute": 51}
